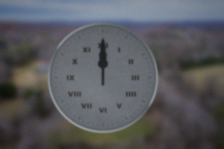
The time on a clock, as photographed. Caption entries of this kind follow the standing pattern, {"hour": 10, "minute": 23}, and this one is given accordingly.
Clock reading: {"hour": 12, "minute": 0}
